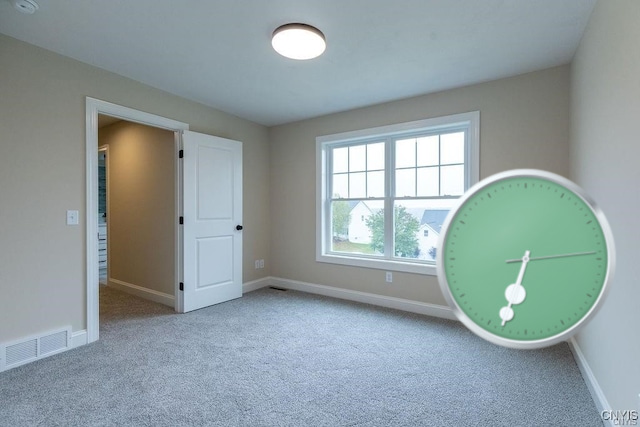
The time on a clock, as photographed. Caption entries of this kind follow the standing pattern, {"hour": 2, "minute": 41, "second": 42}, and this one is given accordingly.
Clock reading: {"hour": 6, "minute": 33, "second": 14}
